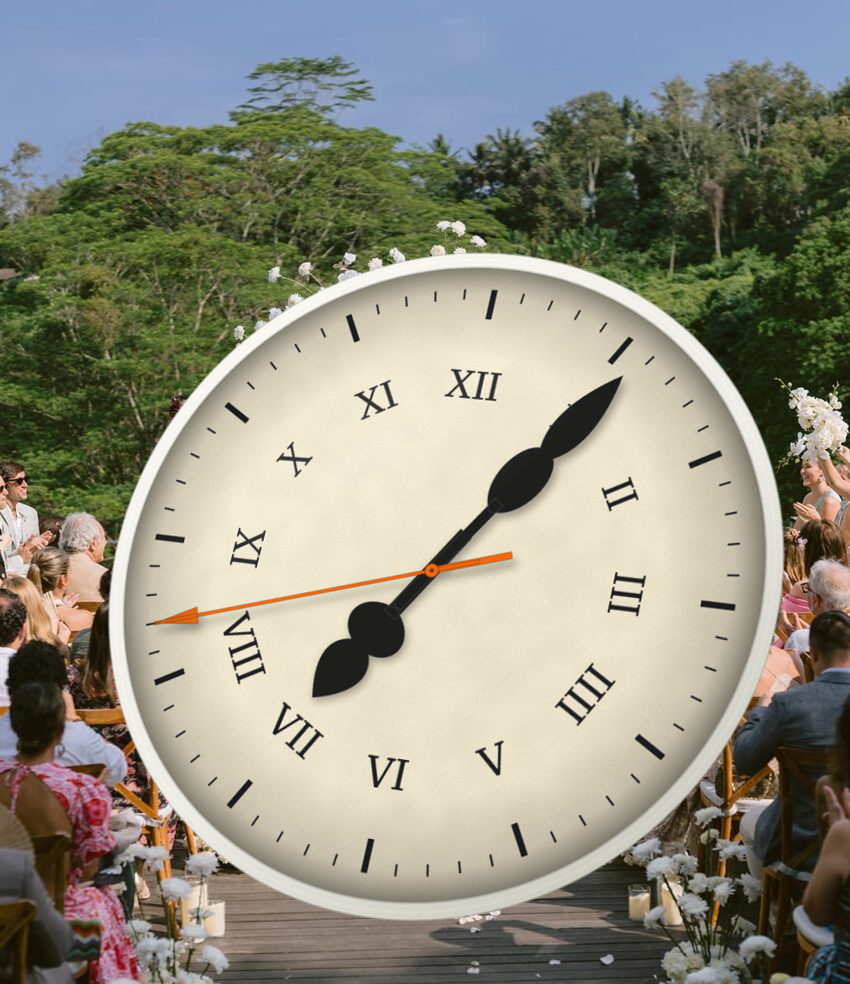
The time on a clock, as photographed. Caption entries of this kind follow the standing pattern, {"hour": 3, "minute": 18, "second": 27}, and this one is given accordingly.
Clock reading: {"hour": 7, "minute": 5, "second": 42}
